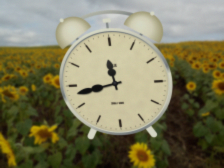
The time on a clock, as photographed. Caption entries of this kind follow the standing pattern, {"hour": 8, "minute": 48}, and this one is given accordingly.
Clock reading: {"hour": 11, "minute": 43}
